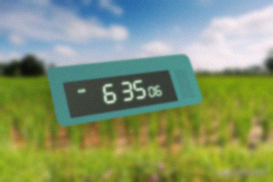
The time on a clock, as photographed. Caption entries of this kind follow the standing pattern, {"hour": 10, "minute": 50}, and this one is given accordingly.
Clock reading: {"hour": 6, "minute": 35}
